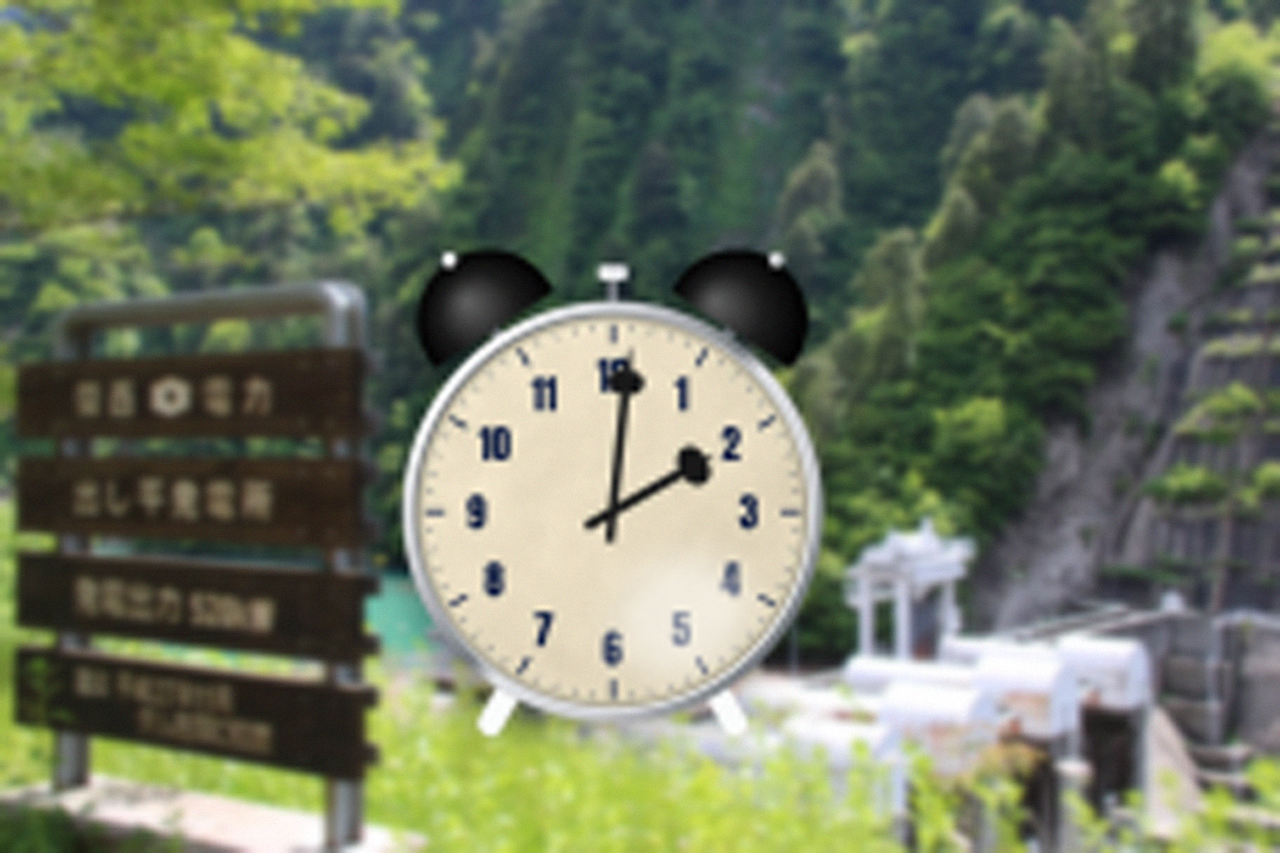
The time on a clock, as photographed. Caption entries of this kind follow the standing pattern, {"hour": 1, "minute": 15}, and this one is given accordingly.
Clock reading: {"hour": 2, "minute": 1}
